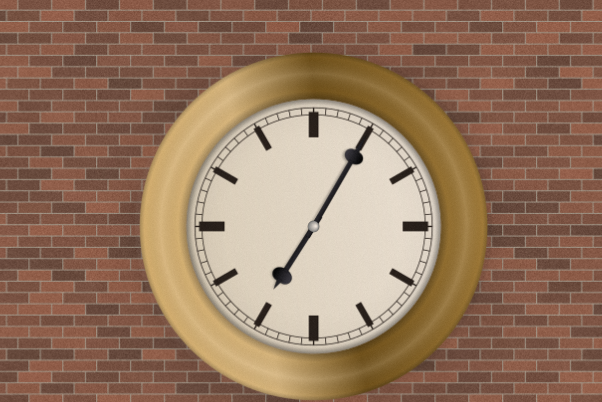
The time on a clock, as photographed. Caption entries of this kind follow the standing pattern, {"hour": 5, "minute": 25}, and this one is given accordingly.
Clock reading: {"hour": 7, "minute": 5}
